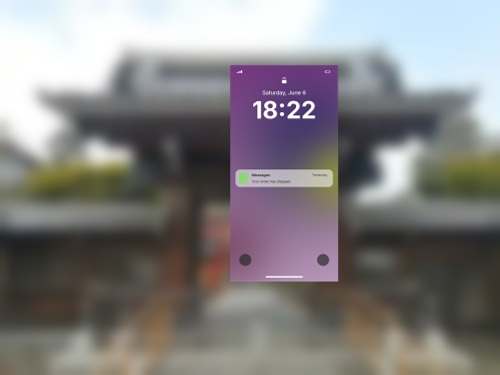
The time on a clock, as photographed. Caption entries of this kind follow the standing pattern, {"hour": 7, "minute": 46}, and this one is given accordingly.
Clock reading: {"hour": 18, "minute": 22}
